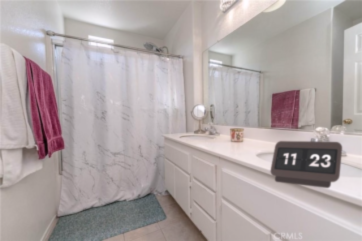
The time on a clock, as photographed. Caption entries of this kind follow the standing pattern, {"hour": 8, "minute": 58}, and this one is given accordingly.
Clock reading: {"hour": 11, "minute": 23}
